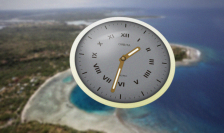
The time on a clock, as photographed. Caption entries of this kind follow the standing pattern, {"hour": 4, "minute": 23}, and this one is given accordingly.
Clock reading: {"hour": 1, "minute": 32}
